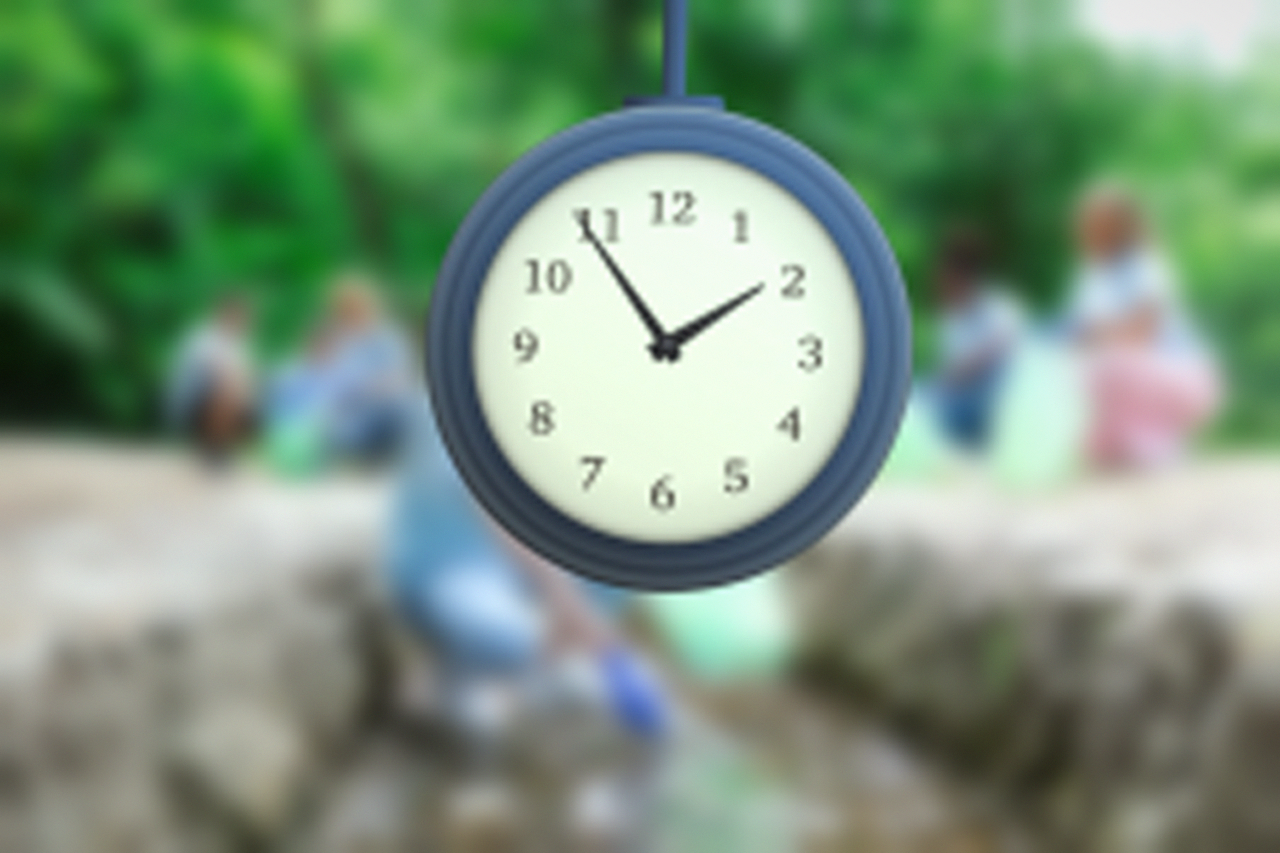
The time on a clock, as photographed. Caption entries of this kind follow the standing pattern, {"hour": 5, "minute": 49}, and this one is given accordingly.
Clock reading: {"hour": 1, "minute": 54}
